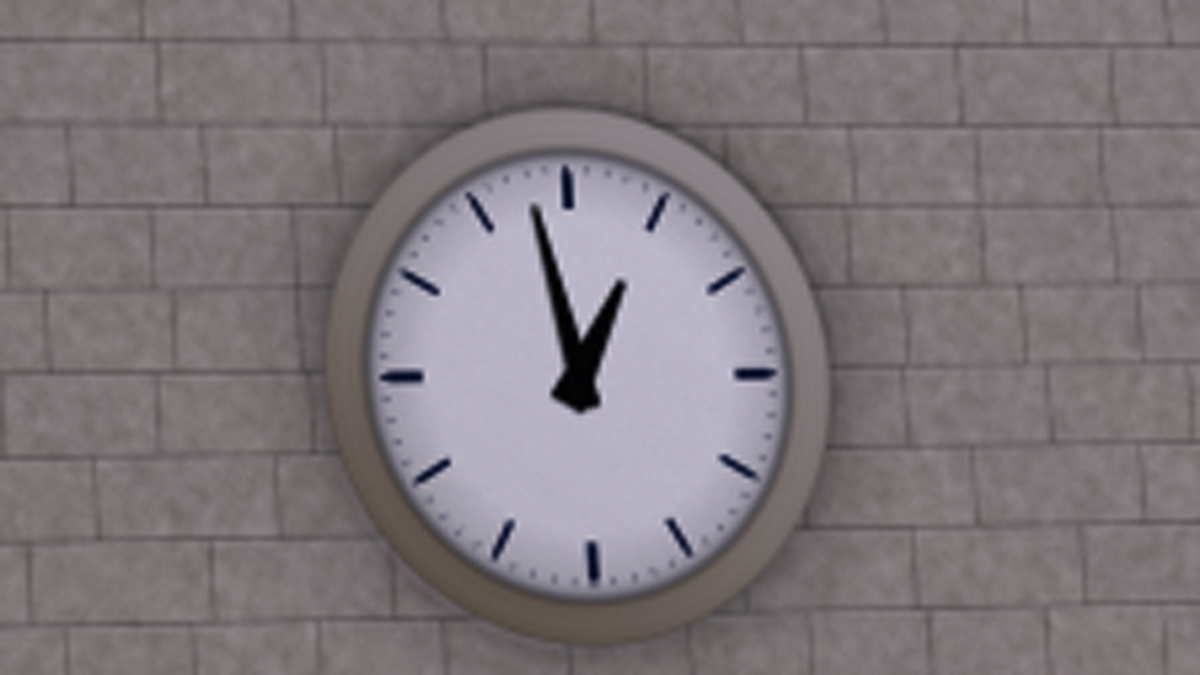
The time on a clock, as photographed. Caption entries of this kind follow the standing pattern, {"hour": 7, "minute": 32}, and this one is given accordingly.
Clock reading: {"hour": 12, "minute": 58}
